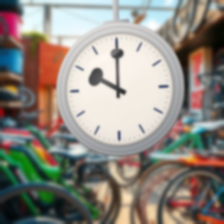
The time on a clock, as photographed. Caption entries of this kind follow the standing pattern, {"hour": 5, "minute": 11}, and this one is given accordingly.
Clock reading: {"hour": 10, "minute": 0}
